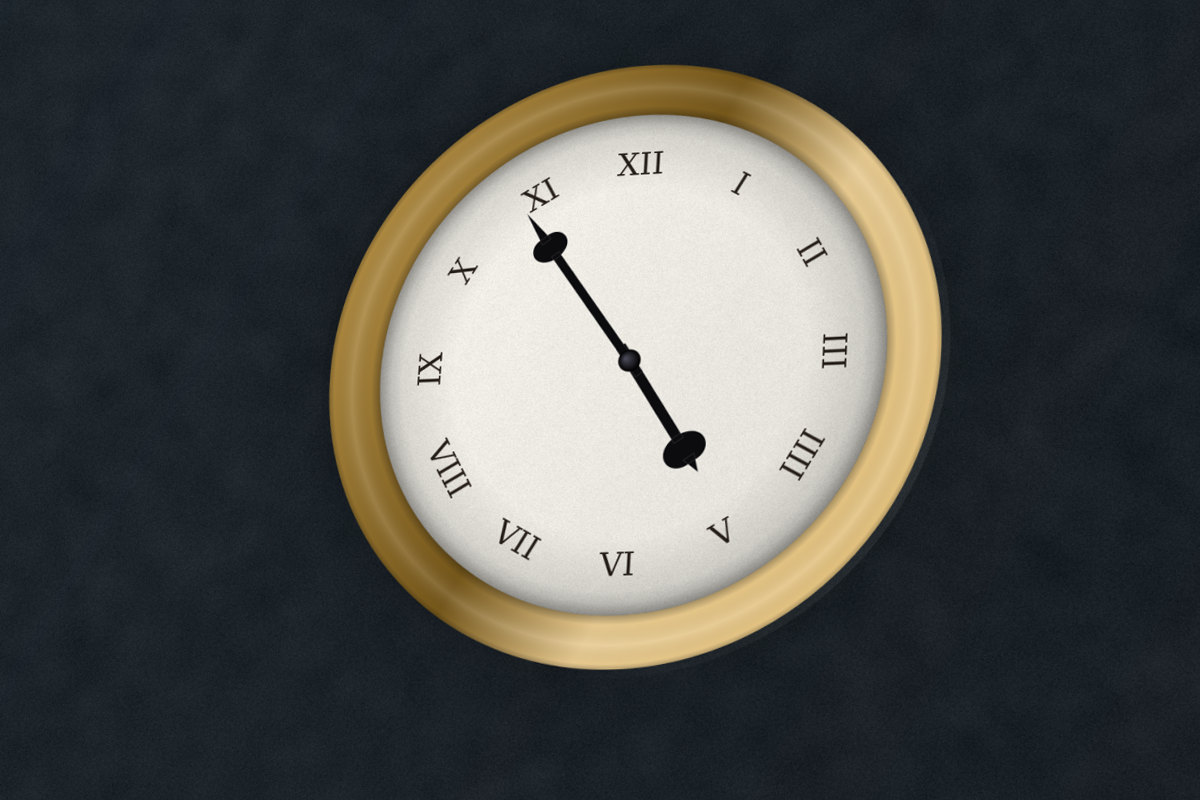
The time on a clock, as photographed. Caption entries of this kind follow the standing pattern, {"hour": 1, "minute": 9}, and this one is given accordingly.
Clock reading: {"hour": 4, "minute": 54}
